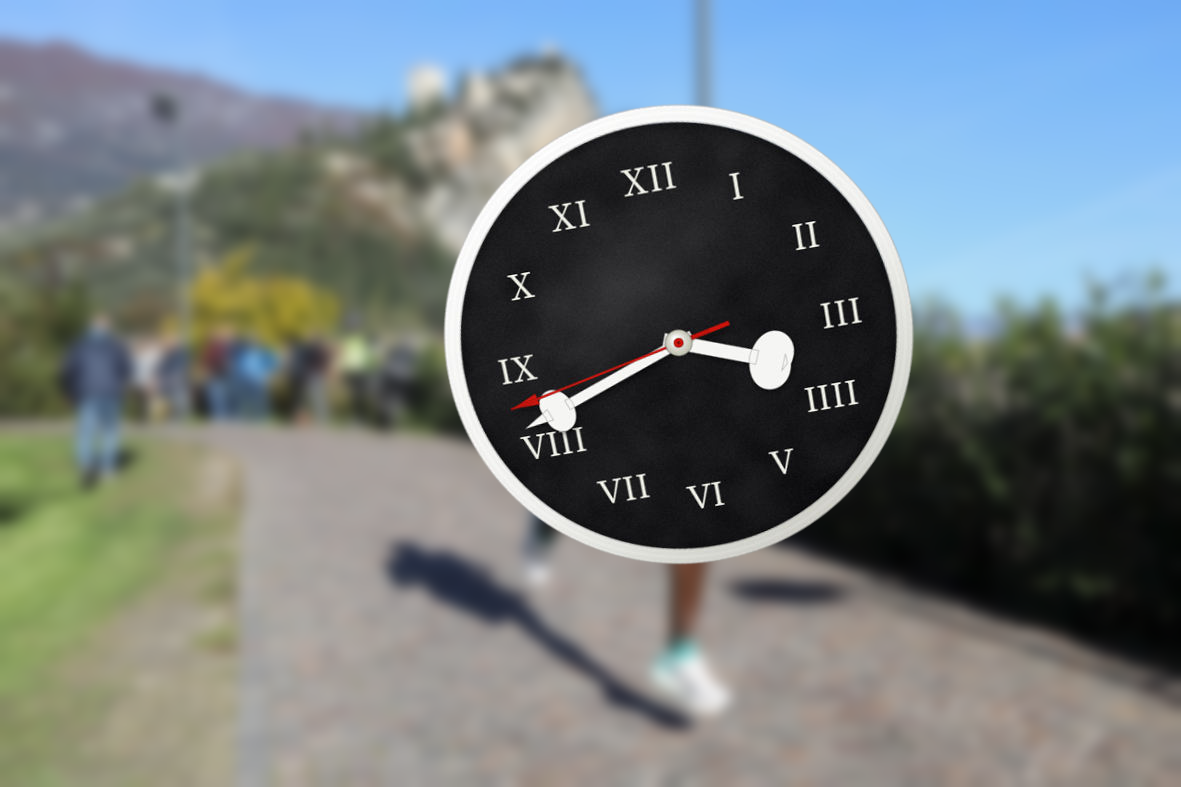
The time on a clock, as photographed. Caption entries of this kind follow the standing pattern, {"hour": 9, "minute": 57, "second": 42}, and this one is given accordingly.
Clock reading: {"hour": 3, "minute": 41, "second": 43}
